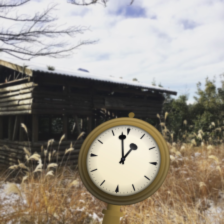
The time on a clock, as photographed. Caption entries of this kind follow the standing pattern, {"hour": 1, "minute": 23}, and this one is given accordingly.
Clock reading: {"hour": 12, "minute": 58}
